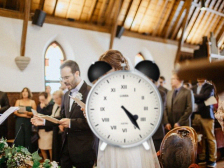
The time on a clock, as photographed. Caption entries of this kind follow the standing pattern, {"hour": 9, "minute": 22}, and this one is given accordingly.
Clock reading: {"hour": 4, "minute": 24}
